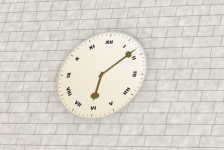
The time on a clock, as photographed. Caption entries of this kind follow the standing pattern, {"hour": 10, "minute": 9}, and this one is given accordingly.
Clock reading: {"hour": 6, "minute": 8}
